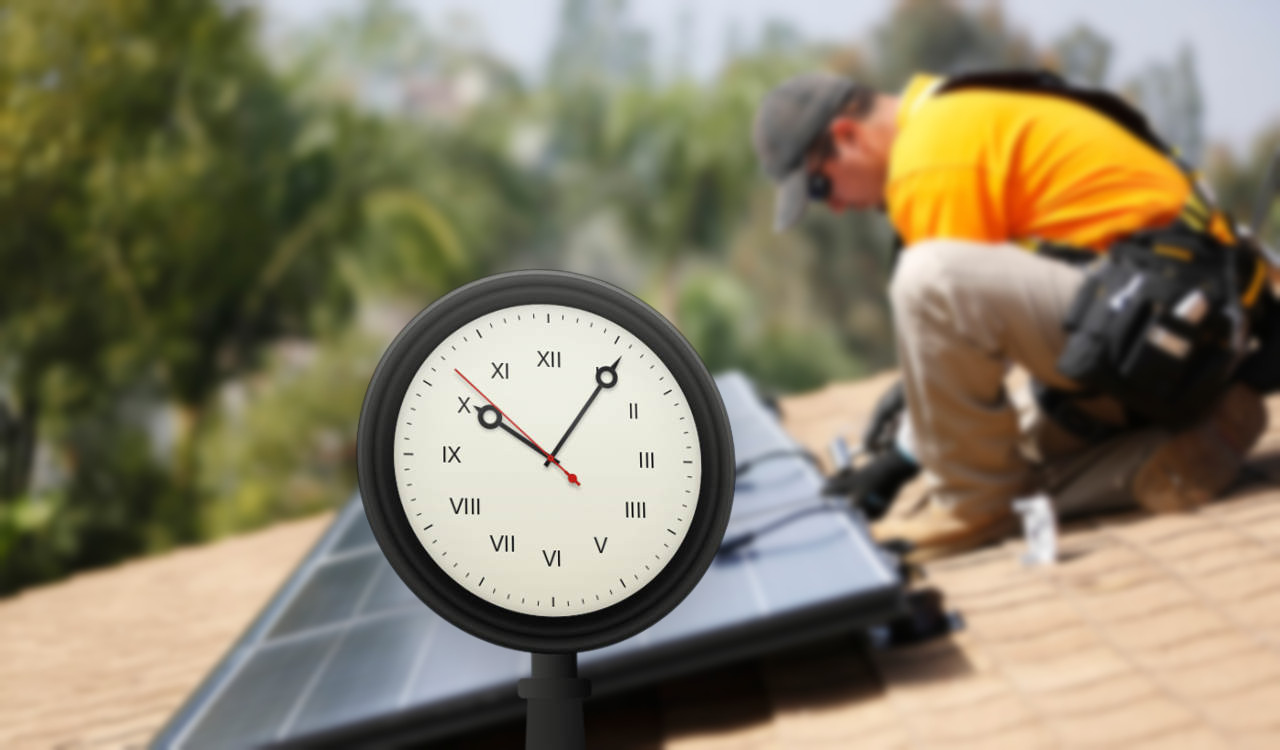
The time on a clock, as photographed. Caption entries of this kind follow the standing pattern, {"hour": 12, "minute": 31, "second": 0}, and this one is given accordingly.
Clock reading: {"hour": 10, "minute": 5, "second": 52}
